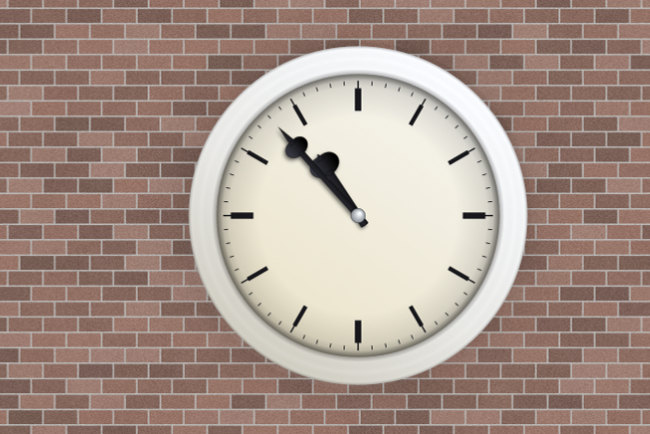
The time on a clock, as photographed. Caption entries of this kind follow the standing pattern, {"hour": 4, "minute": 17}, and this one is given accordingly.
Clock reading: {"hour": 10, "minute": 53}
